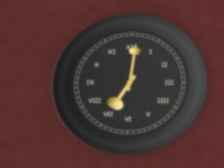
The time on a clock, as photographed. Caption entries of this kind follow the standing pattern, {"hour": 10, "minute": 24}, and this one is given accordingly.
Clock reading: {"hour": 7, "minute": 1}
